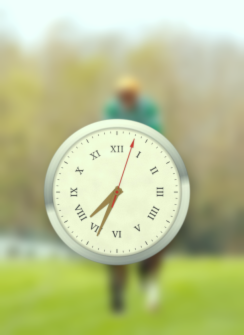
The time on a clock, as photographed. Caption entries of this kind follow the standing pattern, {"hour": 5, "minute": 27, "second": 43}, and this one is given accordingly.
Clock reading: {"hour": 7, "minute": 34, "second": 3}
